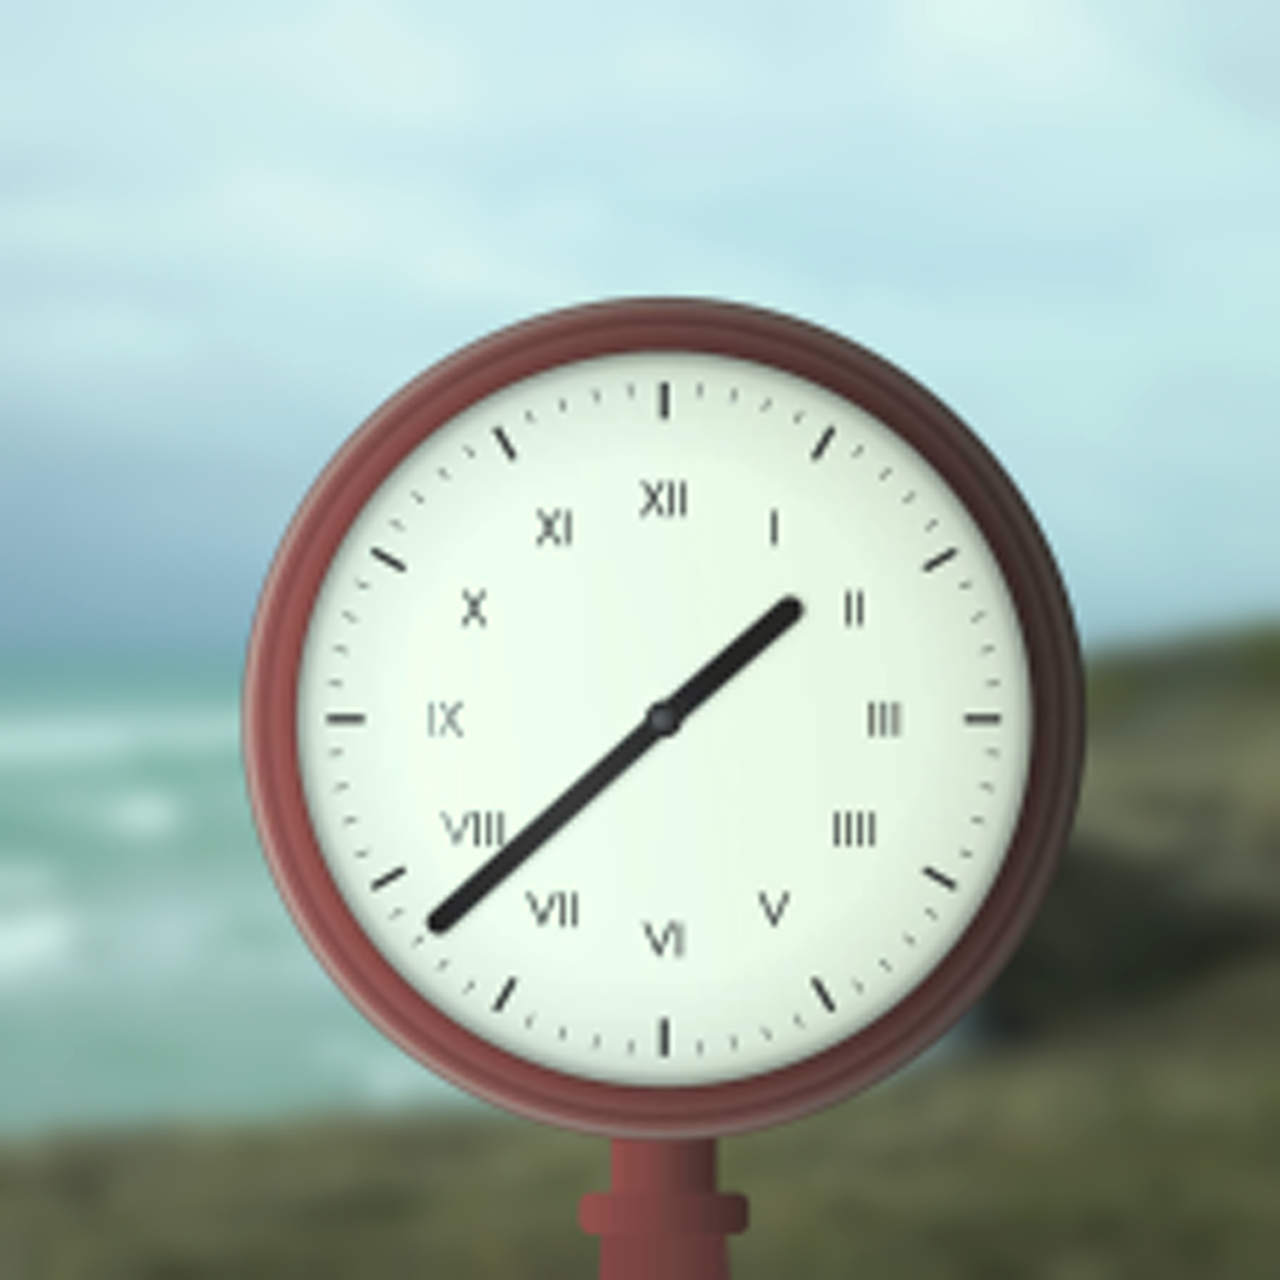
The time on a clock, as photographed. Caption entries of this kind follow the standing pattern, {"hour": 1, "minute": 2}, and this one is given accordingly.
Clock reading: {"hour": 1, "minute": 38}
